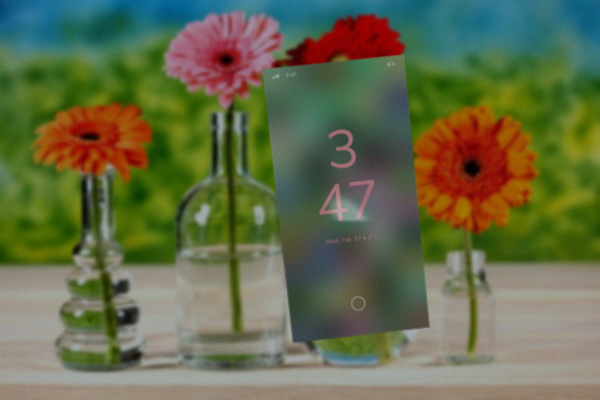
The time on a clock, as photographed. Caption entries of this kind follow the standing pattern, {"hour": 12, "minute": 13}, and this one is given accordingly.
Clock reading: {"hour": 3, "minute": 47}
